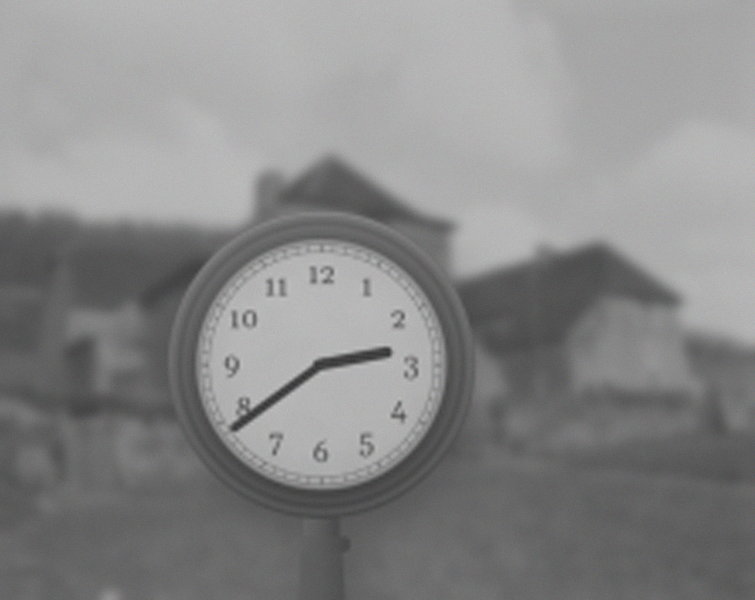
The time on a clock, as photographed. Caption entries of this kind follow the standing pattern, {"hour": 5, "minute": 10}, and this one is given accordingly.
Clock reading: {"hour": 2, "minute": 39}
